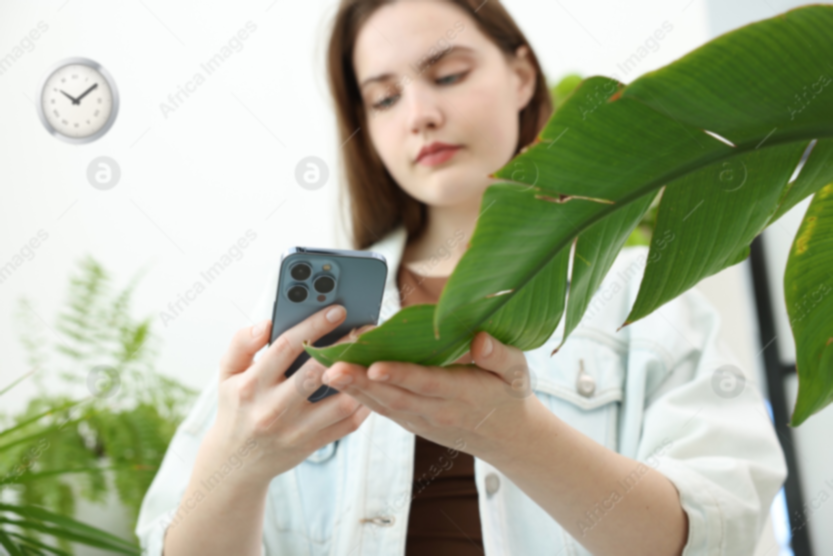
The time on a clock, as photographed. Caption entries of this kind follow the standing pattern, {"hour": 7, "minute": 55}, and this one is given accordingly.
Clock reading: {"hour": 10, "minute": 9}
